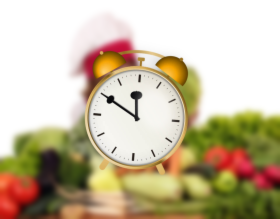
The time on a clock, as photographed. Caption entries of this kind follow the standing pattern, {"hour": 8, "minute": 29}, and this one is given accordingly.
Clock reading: {"hour": 11, "minute": 50}
